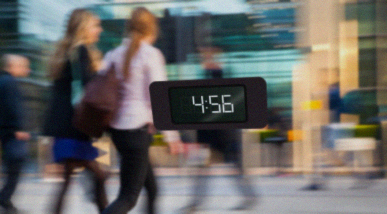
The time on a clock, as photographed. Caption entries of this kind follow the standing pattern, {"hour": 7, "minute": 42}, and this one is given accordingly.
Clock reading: {"hour": 4, "minute": 56}
